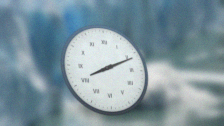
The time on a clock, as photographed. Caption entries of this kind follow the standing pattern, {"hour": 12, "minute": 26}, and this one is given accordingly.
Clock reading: {"hour": 8, "minute": 11}
